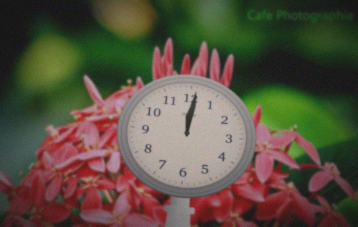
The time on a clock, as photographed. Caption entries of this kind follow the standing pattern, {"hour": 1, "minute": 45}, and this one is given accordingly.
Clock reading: {"hour": 12, "minute": 1}
